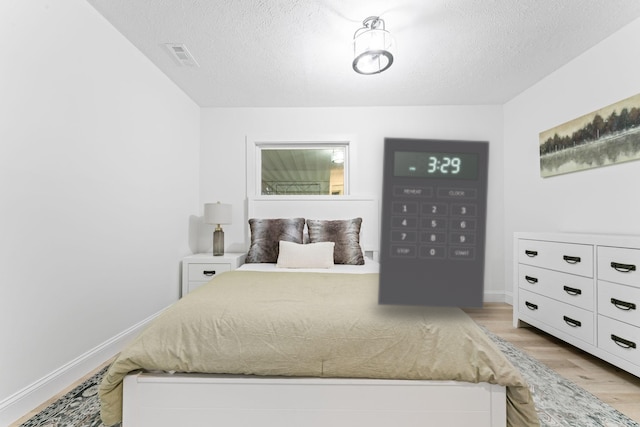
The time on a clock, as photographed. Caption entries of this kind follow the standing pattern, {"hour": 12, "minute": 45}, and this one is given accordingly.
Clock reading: {"hour": 3, "minute": 29}
